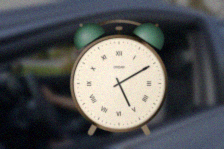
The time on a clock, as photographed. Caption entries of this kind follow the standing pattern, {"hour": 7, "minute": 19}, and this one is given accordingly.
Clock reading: {"hour": 5, "minute": 10}
